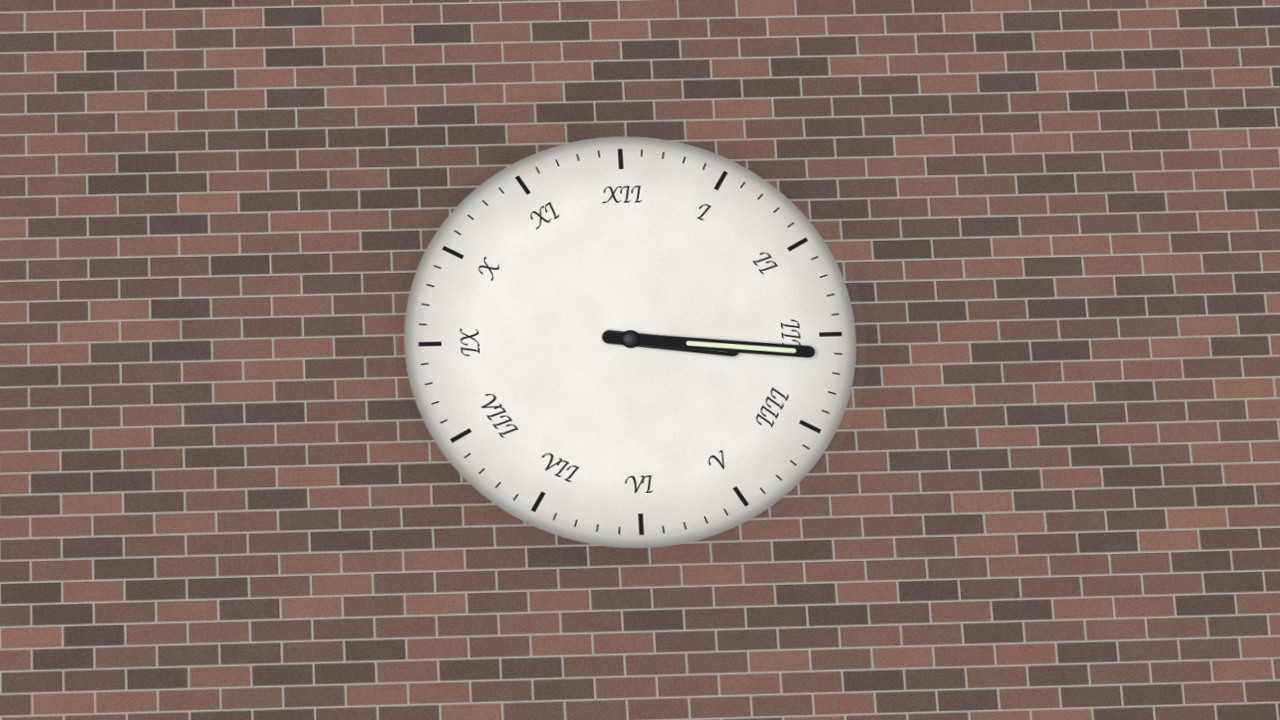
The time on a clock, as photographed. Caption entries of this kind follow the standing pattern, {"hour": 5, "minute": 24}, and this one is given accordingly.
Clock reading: {"hour": 3, "minute": 16}
